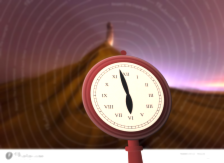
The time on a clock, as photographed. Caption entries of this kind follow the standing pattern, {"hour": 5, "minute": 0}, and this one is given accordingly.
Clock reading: {"hour": 5, "minute": 58}
